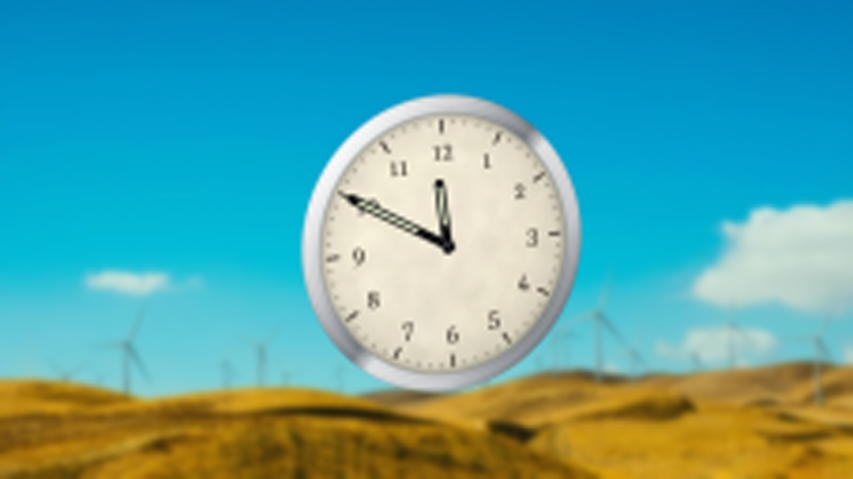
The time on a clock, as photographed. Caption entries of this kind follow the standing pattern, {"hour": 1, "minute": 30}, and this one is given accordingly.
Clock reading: {"hour": 11, "minute": 50}
